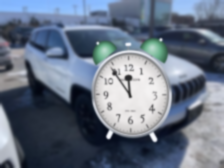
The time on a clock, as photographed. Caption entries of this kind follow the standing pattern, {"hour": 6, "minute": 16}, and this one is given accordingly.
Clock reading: {"hour": 11, "minute": 54}
